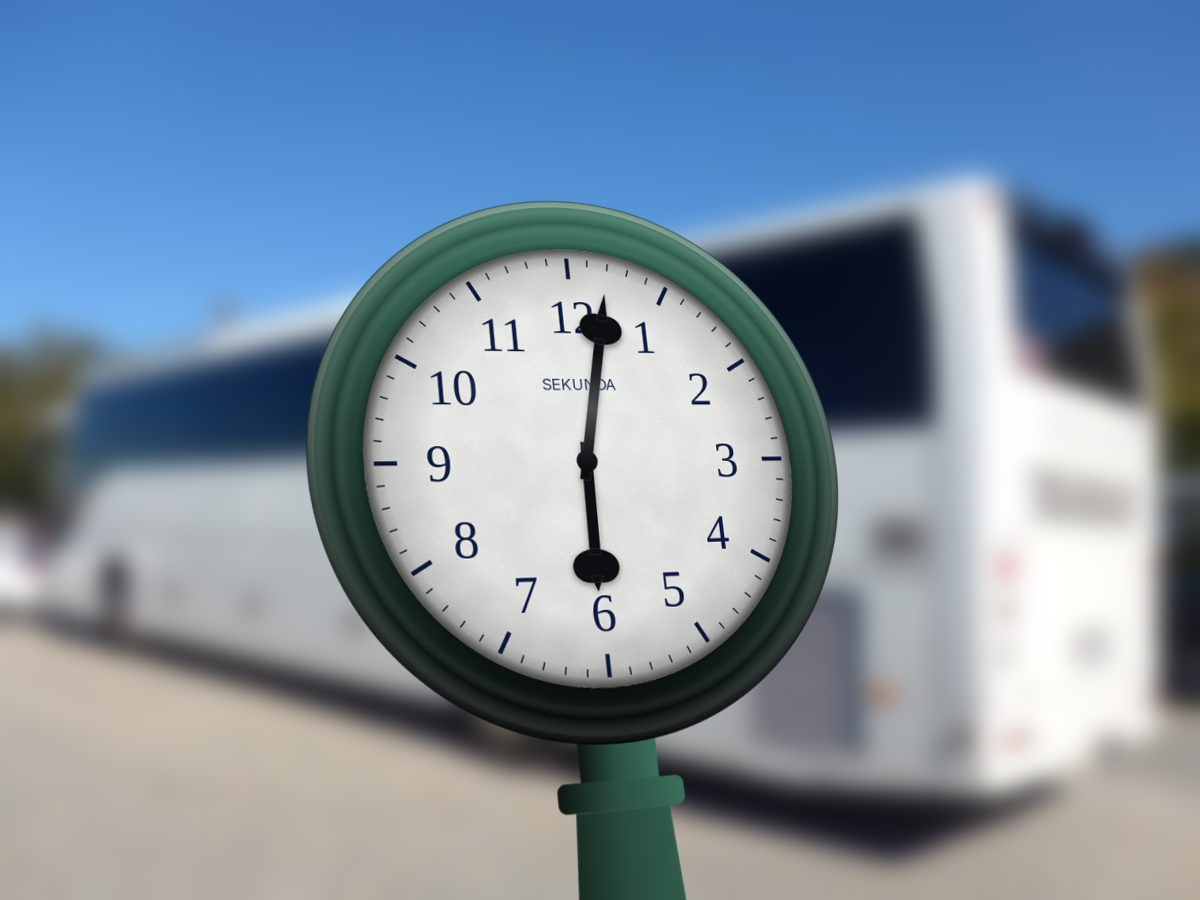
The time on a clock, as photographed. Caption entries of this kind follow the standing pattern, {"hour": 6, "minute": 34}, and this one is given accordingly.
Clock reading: {"hour": 6, "minute": 2}
